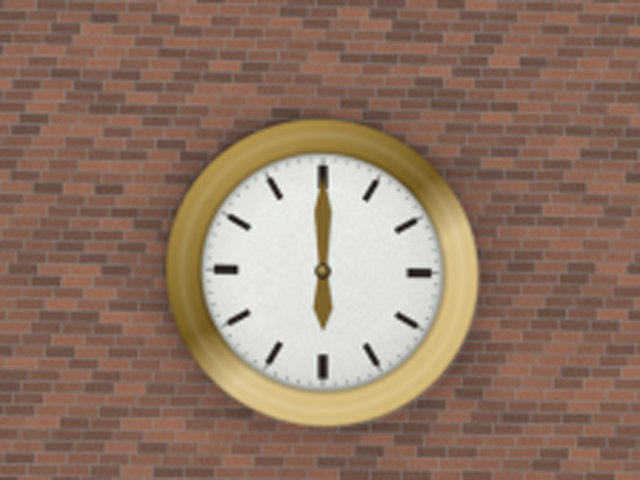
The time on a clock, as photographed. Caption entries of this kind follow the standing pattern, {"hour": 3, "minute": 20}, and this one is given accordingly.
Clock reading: {"hour": 6, "minute": 0}
